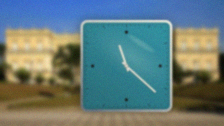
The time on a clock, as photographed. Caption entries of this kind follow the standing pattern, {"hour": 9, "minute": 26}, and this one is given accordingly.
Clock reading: {"hour": 11, "minute": 22}
